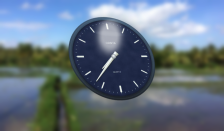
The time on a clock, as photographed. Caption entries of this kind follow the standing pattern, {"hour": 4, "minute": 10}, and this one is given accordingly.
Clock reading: {"hour": 7, "minute": 37}
